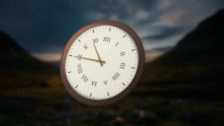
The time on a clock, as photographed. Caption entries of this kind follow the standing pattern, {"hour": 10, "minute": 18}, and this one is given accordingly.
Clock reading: {"hour": 10, "minute": 45}
